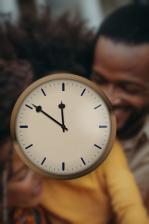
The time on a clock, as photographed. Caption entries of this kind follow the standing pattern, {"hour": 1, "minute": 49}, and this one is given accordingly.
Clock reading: {"hour": 11, "minute": 51}
